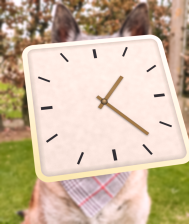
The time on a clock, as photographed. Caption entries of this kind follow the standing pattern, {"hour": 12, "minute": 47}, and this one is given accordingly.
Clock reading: {"hour": 1, "minute": 23}
